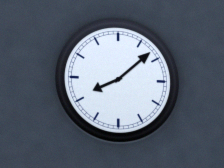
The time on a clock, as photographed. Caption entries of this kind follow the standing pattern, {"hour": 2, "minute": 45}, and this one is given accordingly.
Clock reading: {"hour": 8, "minute": 8}
